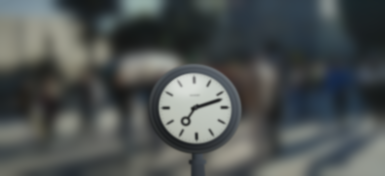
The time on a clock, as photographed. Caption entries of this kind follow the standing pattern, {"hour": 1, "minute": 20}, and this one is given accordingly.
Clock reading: {"hour": 7, "minute": 12}
